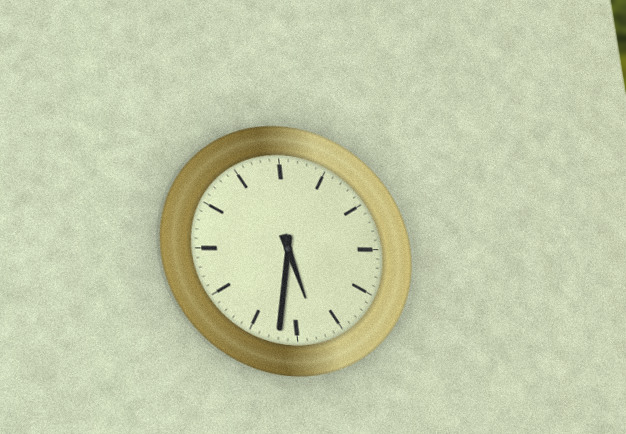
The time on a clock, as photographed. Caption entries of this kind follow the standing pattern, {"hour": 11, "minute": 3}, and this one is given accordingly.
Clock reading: {"hour": 5, "minute": 32}
